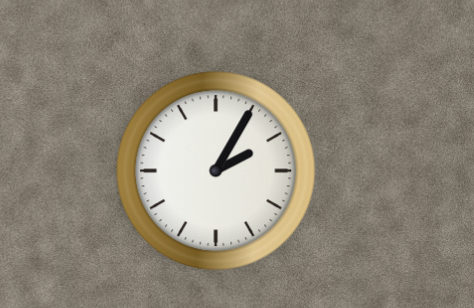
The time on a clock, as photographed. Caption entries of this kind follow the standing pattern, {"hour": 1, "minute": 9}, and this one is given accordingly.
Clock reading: {"hour": 2, "minute": 5}
